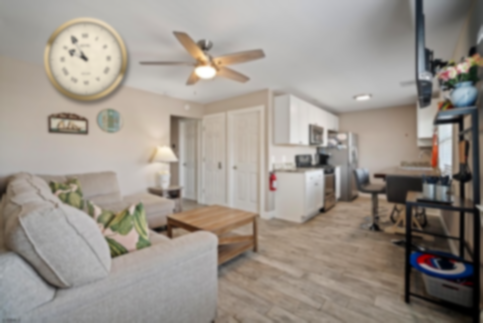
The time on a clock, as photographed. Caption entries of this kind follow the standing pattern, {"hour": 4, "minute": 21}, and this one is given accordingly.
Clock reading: {"hour": 9, "minute": 55}
